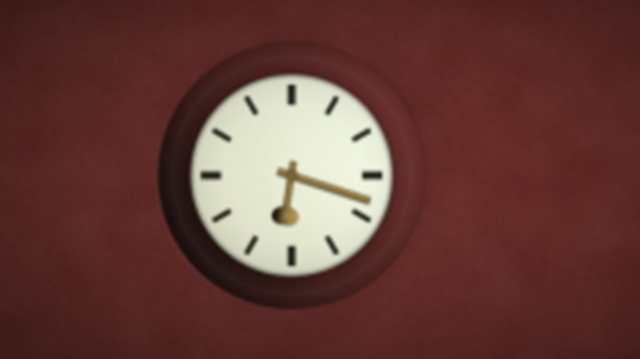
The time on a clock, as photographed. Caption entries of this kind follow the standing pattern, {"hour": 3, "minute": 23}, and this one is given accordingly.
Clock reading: {"hour": 6, "minute": 18}
